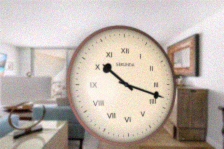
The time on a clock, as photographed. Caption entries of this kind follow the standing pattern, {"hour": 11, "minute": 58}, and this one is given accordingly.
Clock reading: {"hour": 10, "minute": 18}
